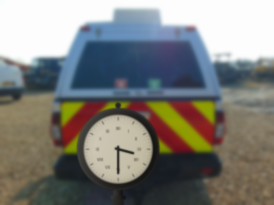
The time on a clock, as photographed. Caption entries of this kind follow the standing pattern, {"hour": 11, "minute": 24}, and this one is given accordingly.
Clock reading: {"hour": 3, "minute": 30}
